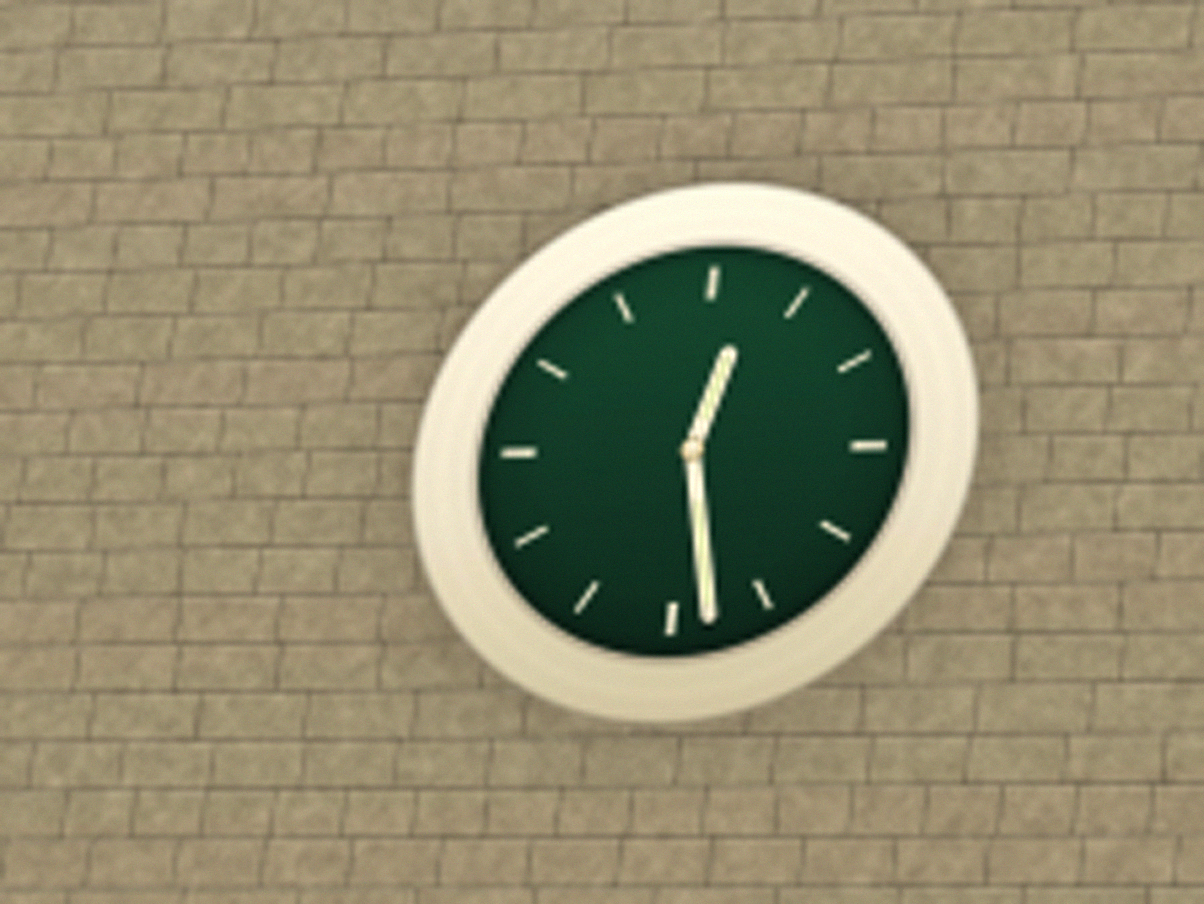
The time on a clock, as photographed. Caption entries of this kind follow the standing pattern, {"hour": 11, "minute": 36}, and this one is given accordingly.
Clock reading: {"hour": 12, "minute": 28}
